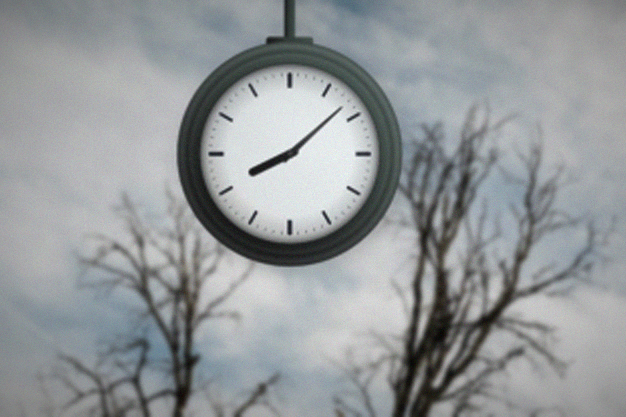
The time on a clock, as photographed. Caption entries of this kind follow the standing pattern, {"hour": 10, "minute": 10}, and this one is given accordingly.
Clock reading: {"hour": 8, "minute": 8}
